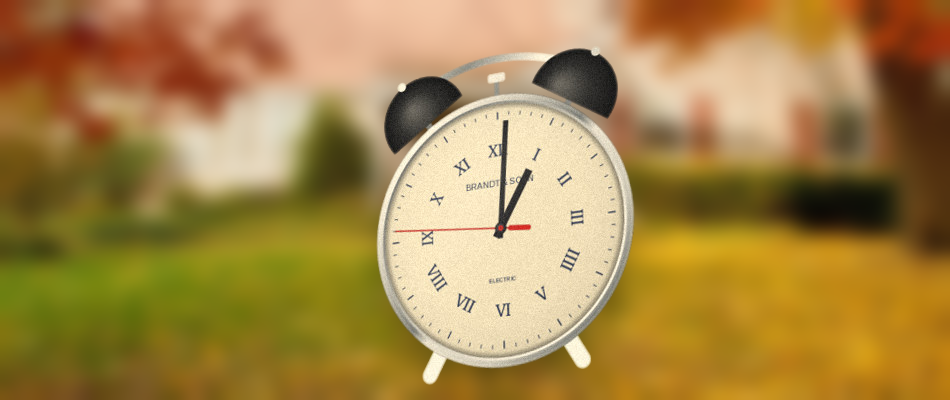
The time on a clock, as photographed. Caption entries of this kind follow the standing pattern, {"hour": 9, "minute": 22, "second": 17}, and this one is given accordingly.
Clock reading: {"hour": 1, "minute": 0, "second": 46}
